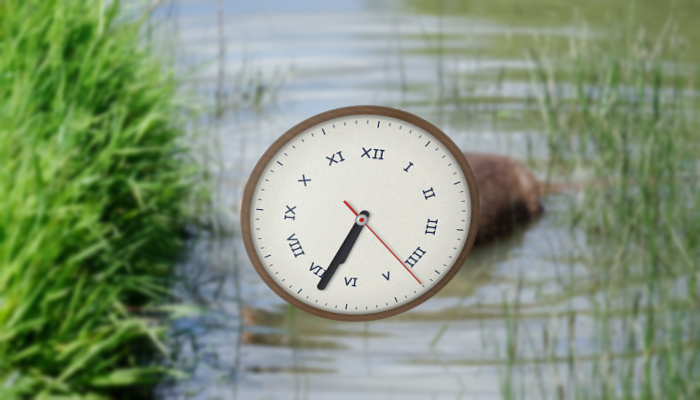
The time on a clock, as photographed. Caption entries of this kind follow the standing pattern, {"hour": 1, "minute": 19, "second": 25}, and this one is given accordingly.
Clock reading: {"hour": 6, "minute": 33, "second": 22}
